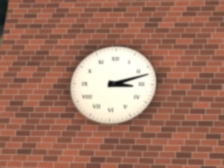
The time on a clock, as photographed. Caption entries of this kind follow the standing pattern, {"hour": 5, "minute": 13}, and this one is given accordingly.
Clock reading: {"hour": 3, "minute": 12}
